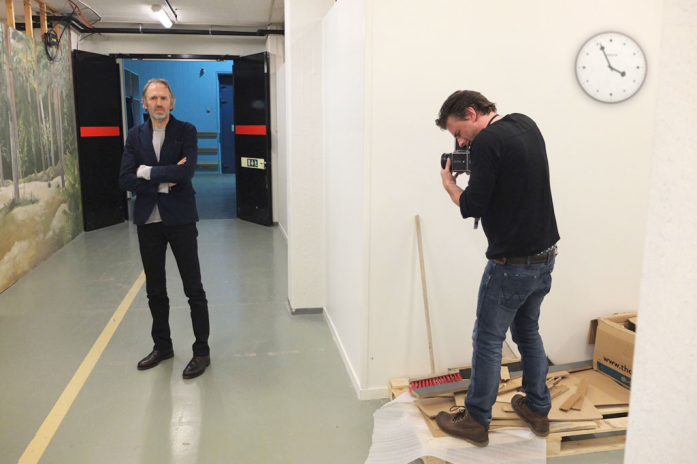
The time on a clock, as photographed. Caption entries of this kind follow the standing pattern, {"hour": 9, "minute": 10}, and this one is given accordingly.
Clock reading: {"hour": 3, "minute": 56}
